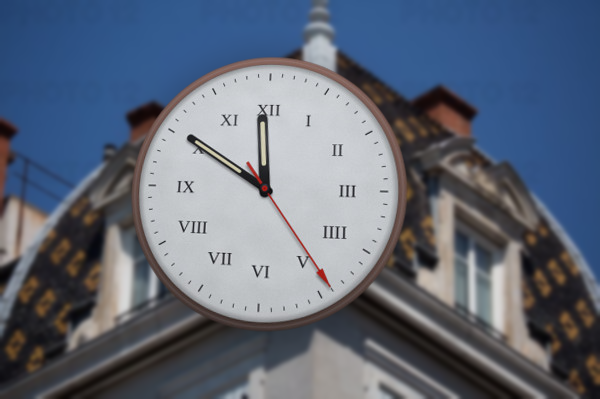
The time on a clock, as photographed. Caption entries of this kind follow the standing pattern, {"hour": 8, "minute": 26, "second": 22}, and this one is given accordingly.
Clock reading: {"hour": 11, "minute": 50, "second": 24}
